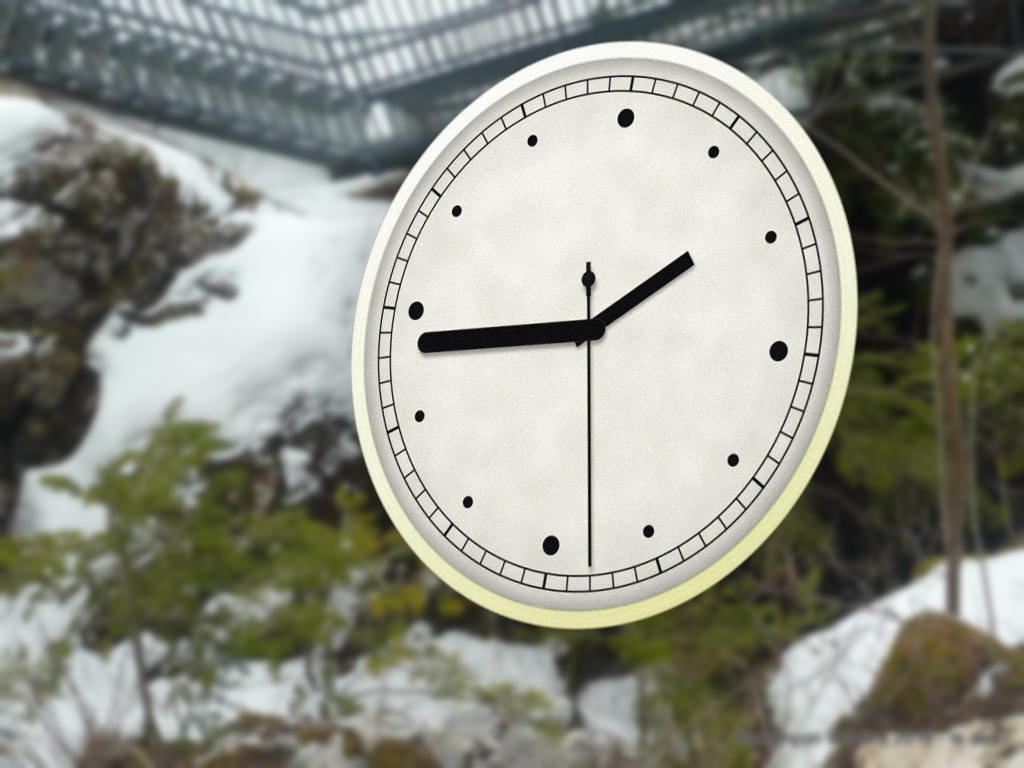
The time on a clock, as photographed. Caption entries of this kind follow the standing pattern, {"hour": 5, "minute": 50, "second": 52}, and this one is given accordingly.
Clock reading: {"hour": 1, "minute": 43, "second": 28}
